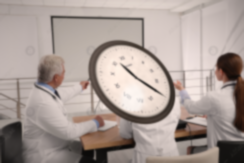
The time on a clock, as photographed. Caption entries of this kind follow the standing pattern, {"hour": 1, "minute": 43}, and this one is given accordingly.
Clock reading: {"hour": 11, "minute": 25}
